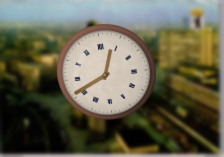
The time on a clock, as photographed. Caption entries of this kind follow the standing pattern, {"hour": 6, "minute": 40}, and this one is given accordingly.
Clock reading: {"hour": 12, "minute": 41}
